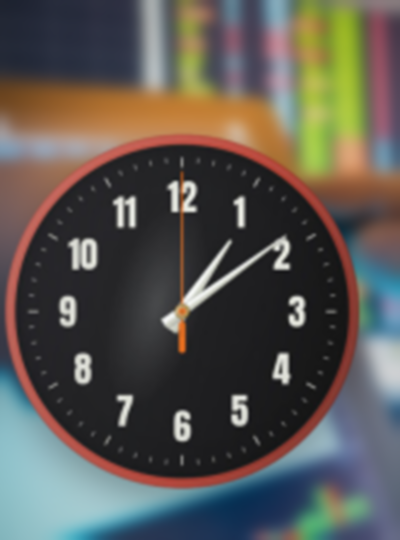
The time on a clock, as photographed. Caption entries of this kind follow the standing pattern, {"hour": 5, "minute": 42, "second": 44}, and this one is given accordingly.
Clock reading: {"hour": 1, "minute": 9, "second": 0}
